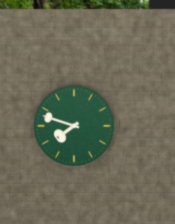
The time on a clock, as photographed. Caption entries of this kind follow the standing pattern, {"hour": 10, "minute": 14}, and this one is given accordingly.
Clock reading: {"hour": 7, "minute": 48}
